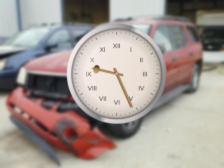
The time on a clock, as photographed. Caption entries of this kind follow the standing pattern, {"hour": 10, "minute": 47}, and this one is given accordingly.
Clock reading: {"hour": 9, "minute": 26}
